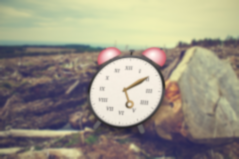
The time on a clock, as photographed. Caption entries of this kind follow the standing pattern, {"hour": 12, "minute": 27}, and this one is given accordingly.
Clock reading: {"hour": 5, "minute": 9}
